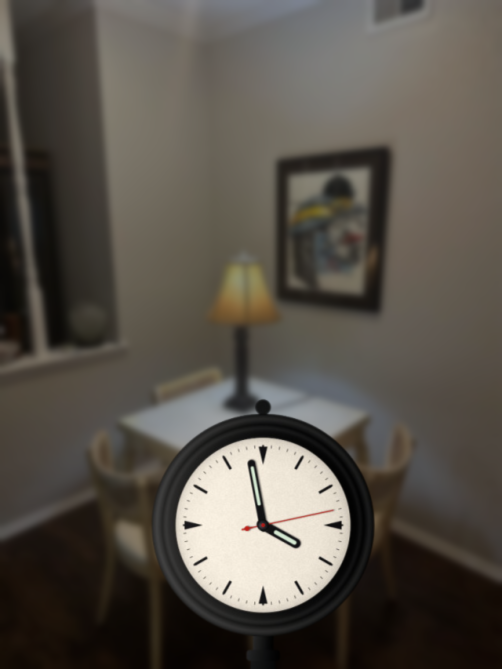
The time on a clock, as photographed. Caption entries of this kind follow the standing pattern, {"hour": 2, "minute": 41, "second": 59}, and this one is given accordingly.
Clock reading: {"hour": 3, "minute": 58, "second": 13}
